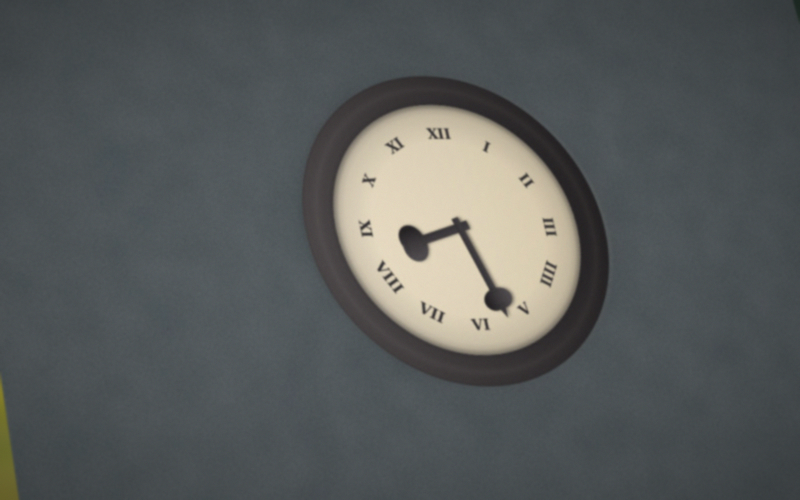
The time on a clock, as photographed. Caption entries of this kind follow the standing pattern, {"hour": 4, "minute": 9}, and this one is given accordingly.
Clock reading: {"hour": 8, "minute": 27}
